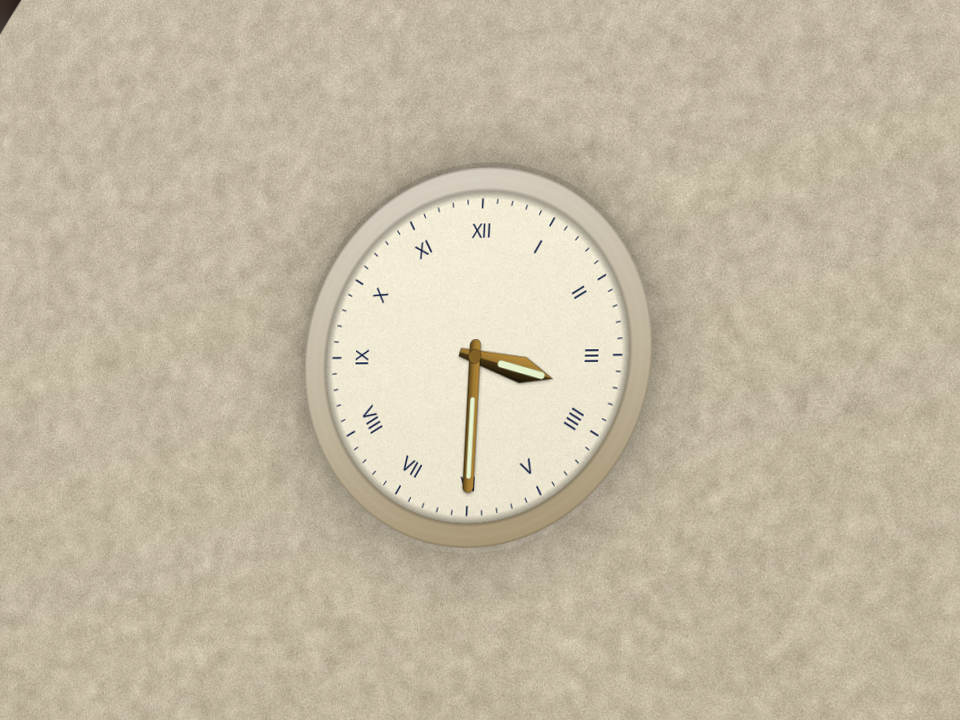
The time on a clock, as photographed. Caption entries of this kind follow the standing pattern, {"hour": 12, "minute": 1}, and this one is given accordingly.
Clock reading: {"hour": 3, "minute": 30}
